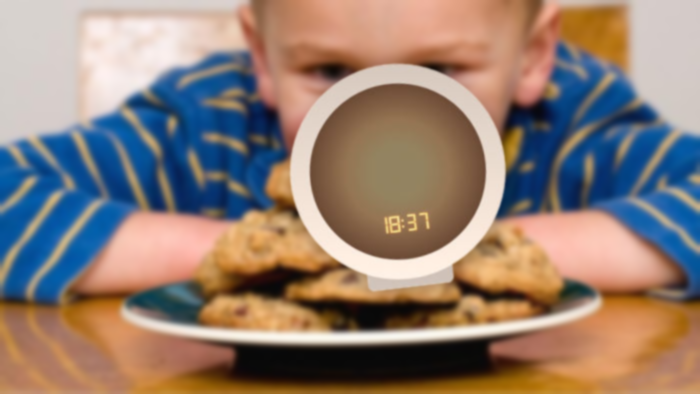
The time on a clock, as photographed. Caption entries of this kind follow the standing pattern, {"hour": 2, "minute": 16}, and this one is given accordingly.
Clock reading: {"hour": 18, "minute": 37}
